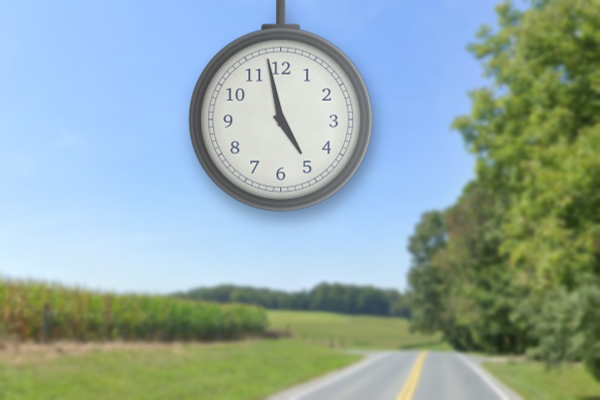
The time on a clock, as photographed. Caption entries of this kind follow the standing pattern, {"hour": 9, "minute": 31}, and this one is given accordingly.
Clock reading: {"hour": 4, "minute": 58}
